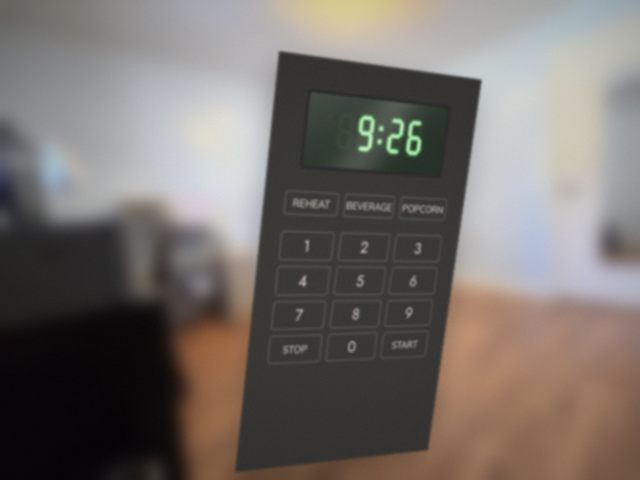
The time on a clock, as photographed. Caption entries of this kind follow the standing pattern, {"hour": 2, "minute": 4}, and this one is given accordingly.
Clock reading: {"hour": 9, "minute": 26}
